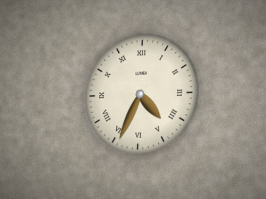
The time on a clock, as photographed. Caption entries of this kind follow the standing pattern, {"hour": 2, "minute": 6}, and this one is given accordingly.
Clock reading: {"hour": 4, "minute": 34}
